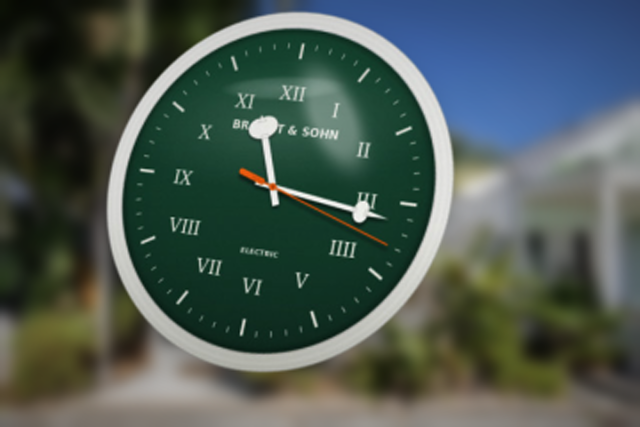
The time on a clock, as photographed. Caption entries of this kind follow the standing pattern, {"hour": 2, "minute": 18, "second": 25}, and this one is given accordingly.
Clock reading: {"hour": 11, "minute": 16, "second": 18}
